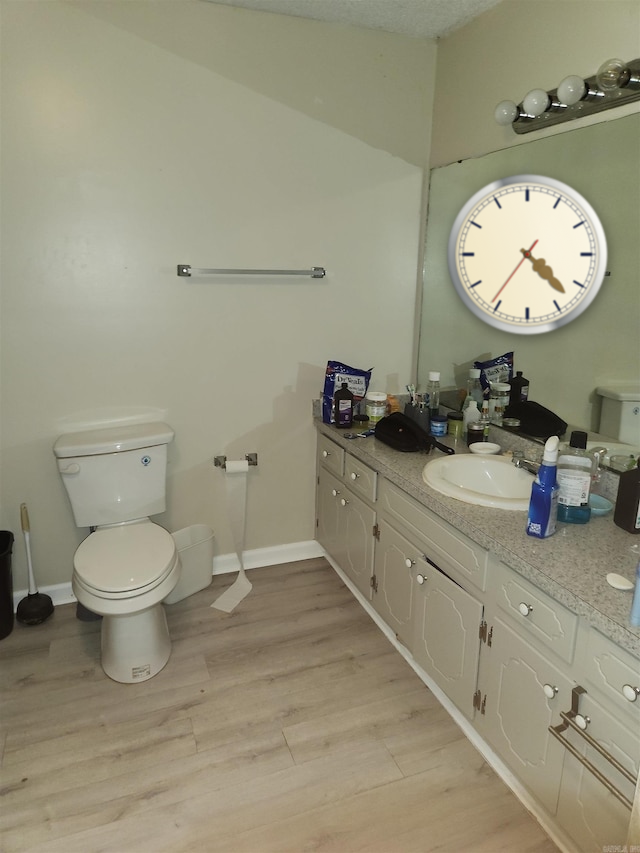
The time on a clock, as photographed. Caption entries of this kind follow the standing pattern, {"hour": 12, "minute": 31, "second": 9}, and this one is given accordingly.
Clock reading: {"hour": 4, "minute": 22, "second": 36}
